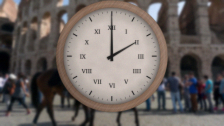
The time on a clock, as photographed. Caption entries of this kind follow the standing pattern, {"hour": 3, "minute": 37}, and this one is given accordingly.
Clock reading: {"hour": 2, "minute": 0}
